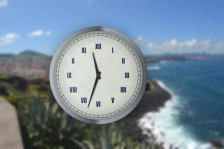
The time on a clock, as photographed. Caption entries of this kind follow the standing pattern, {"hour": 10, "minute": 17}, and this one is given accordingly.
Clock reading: {"hour": 11, "minute": 33}
